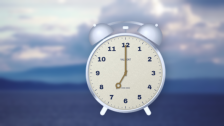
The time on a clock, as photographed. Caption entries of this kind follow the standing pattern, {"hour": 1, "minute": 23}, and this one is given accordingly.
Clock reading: {"hour": 7, "minute": 0}
